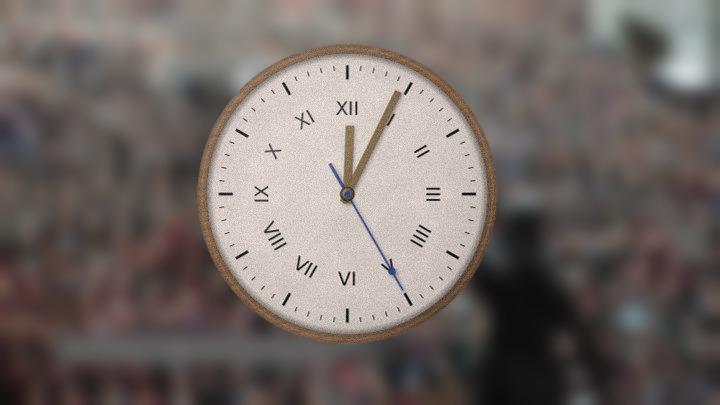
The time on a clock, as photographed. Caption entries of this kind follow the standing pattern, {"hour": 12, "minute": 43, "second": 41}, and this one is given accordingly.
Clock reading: {"hour": 12, "minute": 4, "second": 25}
